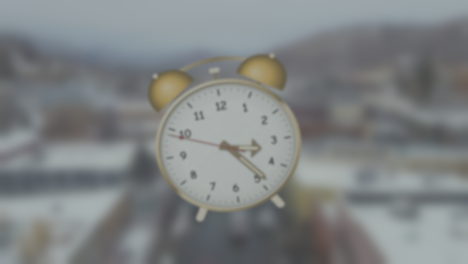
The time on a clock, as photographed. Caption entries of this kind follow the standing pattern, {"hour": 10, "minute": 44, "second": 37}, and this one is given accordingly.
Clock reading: {"hour": 3, "minute": 23, "second": 49}
